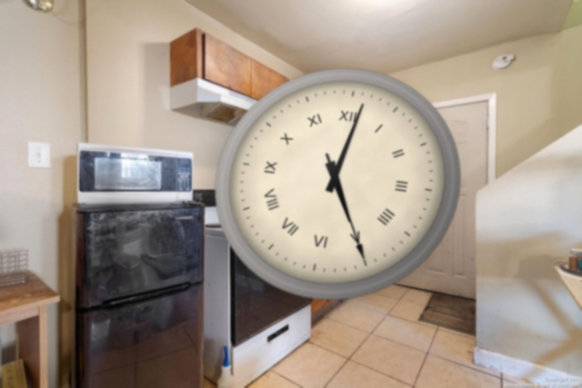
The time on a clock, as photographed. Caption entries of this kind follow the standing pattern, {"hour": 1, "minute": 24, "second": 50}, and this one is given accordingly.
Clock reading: {"hour": 5, "minute": 1, "second": 25}
